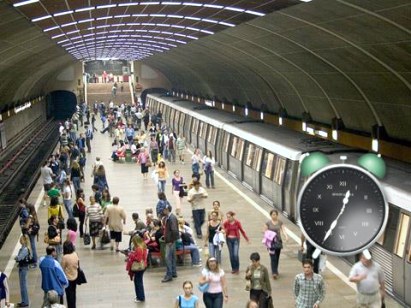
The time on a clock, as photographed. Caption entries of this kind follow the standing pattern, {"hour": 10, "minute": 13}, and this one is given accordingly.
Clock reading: {"hour": 12, "minute": 35}
